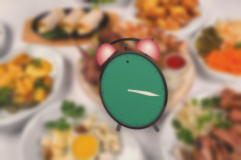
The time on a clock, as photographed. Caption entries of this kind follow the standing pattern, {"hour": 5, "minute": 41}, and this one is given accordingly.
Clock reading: {"hour": 3, "minute": 17}
